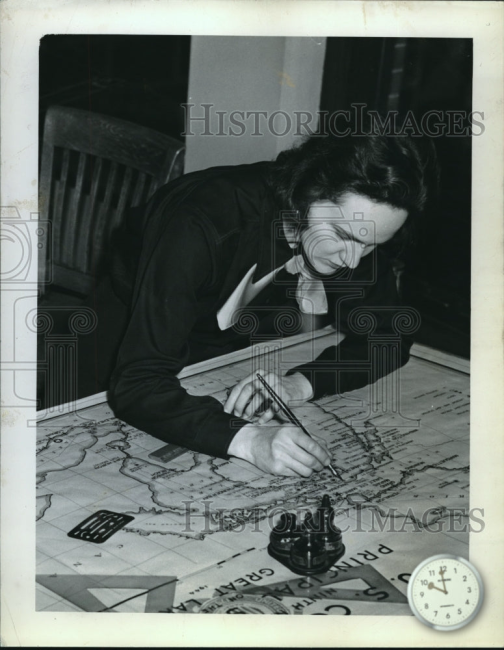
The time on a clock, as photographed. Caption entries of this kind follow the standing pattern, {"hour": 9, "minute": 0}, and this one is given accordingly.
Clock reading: {"hour": 9, "minute": 59}
